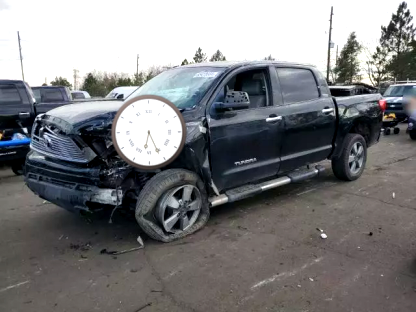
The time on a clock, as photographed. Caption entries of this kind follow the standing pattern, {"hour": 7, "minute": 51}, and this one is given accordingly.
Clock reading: {"hour": 6, "minute": 26}
